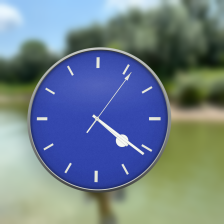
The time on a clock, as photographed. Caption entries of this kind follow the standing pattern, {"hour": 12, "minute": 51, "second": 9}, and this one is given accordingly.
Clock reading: {"hour": 4, "minute": 21, "second": 6}
